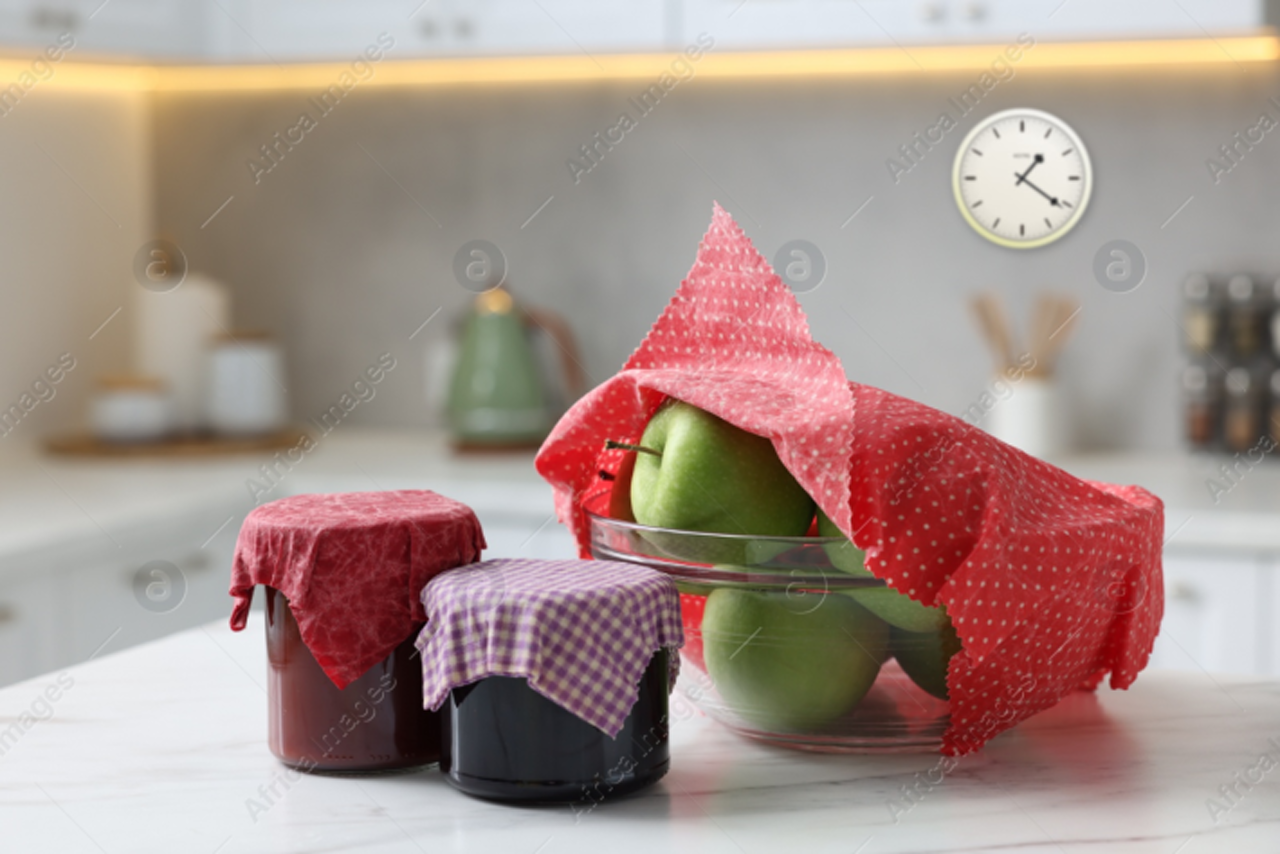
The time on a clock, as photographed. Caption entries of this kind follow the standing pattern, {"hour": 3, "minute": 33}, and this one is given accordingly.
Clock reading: {"hour": 1, "minute": 21}
